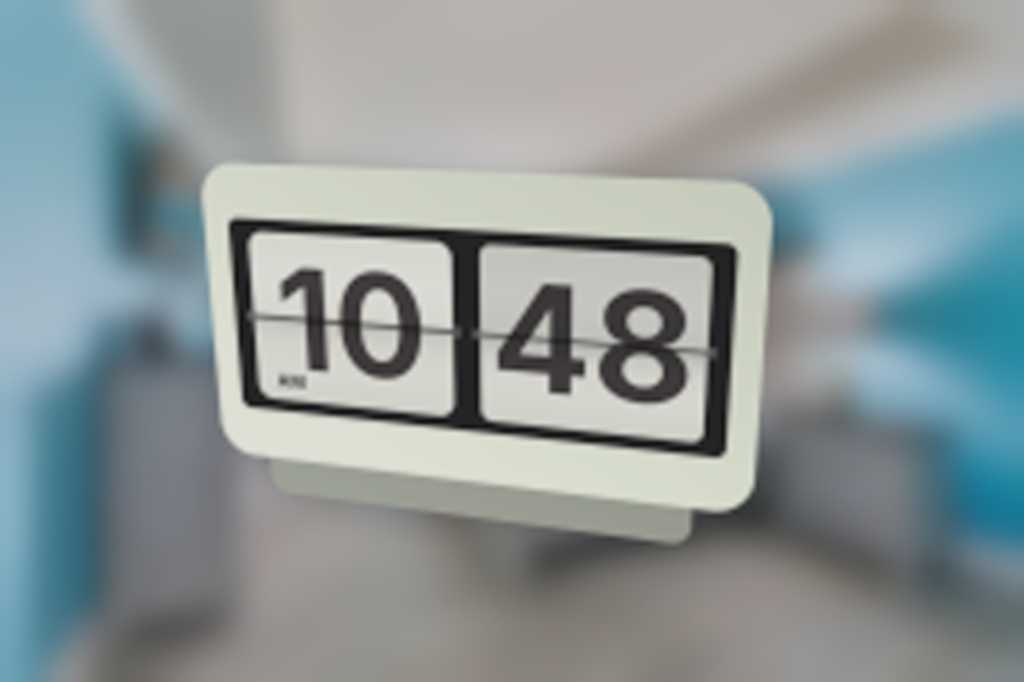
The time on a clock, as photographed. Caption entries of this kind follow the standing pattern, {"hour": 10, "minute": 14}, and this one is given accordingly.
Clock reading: {"hour": 10, "minute": 48}
